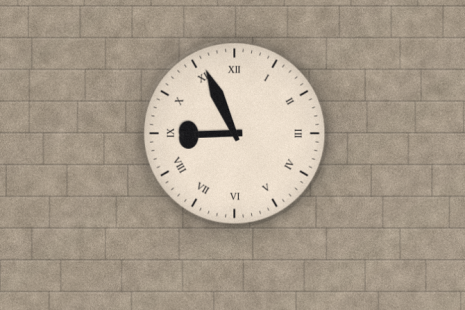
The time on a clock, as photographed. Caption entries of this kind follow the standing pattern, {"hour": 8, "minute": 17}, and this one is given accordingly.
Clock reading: {"hour": 8, "minute": 56}
